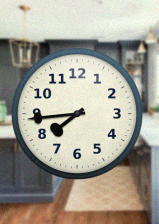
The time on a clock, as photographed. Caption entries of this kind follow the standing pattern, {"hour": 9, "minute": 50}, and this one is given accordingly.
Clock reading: {"hour": 7, "minute": 44}
